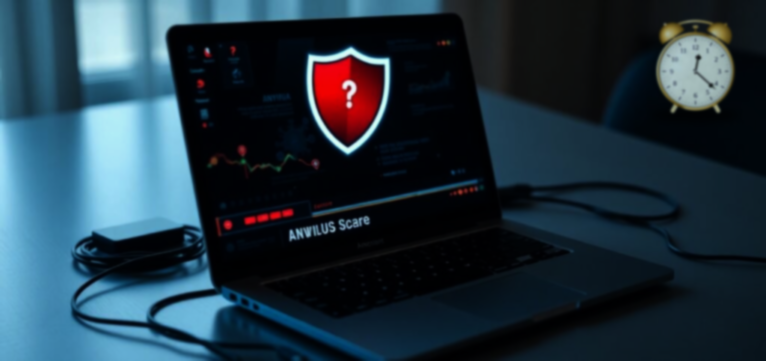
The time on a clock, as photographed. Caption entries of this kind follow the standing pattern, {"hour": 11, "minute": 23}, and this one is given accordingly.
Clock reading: {"hour": 12, "minute": 22}
